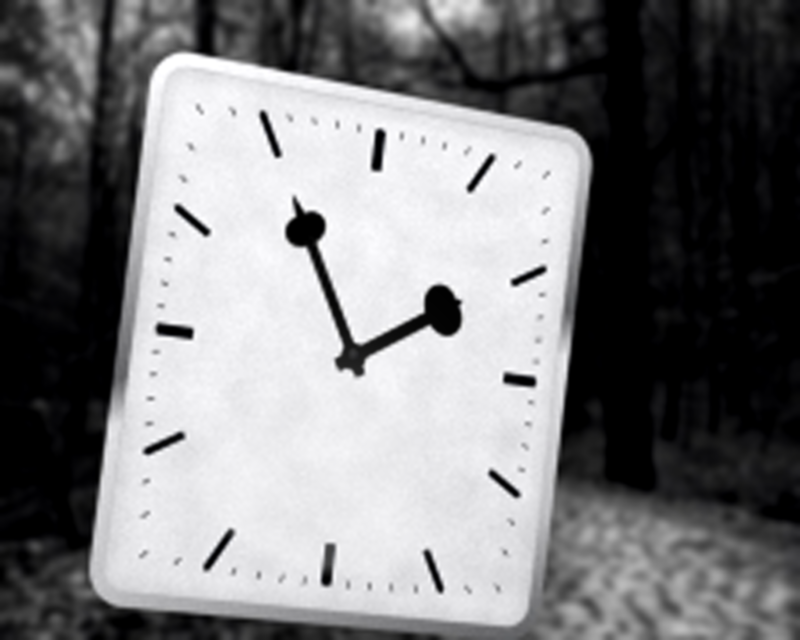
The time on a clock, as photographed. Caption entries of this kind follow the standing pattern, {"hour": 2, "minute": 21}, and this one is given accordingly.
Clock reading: {"hour": 1, "minute": 55}
